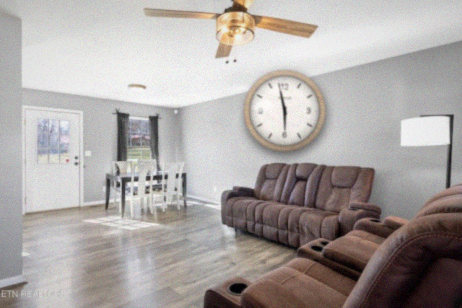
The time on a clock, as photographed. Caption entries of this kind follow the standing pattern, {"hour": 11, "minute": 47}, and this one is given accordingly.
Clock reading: {"hour": 5, "minute": 58}
